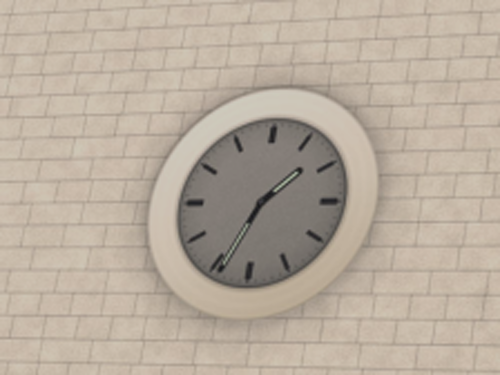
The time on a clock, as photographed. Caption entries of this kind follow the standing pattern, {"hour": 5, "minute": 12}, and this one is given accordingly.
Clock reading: {"hour": 1, "minute": 34}
